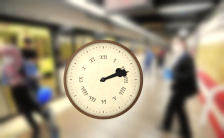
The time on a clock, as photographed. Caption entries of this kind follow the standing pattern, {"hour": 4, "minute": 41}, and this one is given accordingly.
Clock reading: {"hour": 2, "minute": 12}
